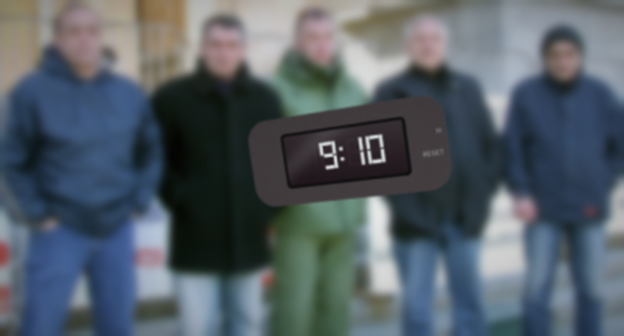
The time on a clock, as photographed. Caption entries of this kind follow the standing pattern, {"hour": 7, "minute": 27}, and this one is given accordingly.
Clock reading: {"hour": 9, "minute": 10}
